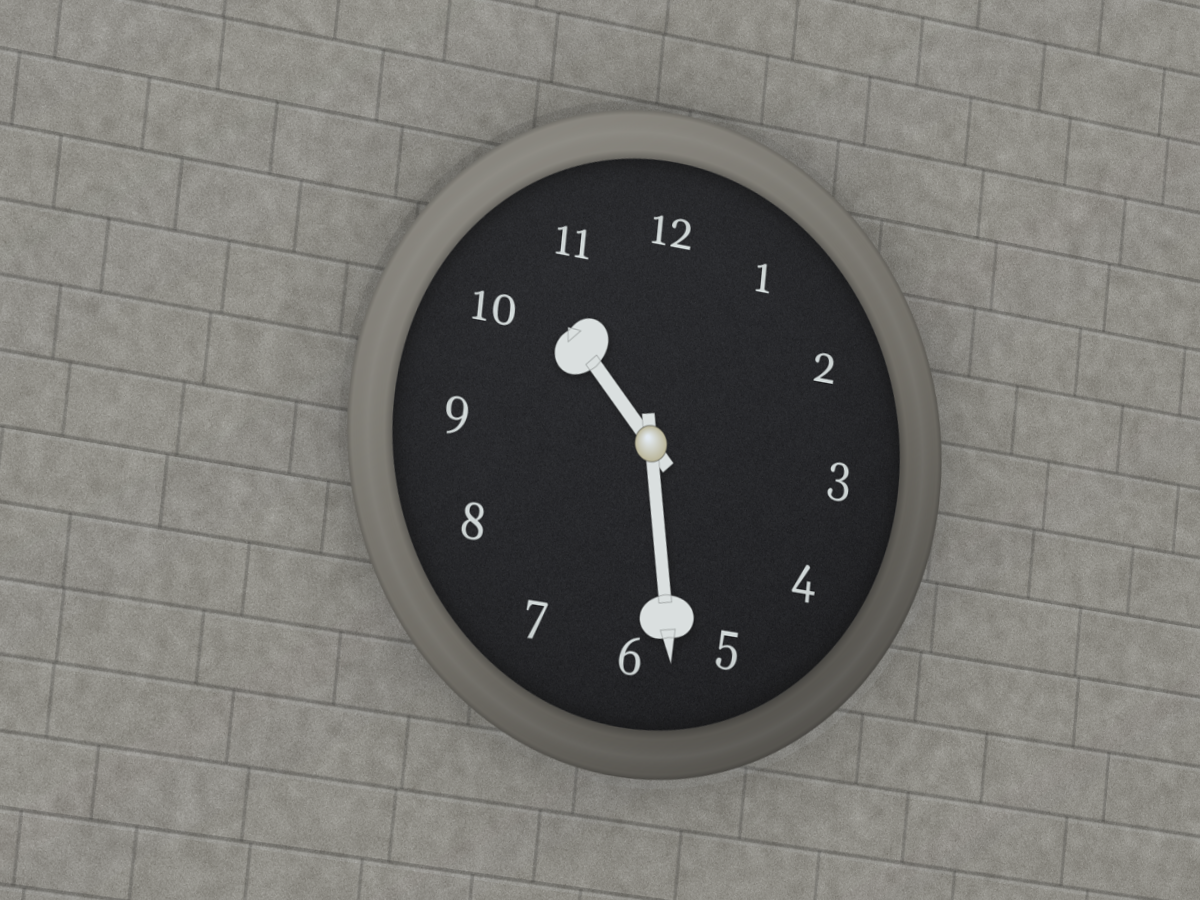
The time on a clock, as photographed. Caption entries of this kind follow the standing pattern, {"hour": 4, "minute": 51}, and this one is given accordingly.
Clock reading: {"hour": 10, "minute": 28}
